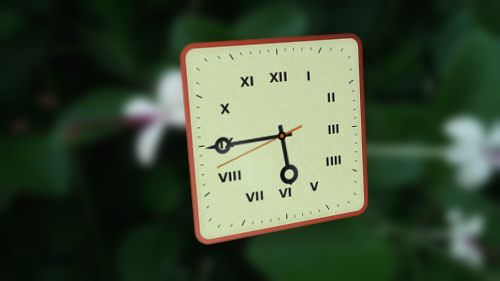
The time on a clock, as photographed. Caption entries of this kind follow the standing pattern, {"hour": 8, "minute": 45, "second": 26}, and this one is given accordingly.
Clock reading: {"hour": 5, "minute": 44, "second": 42}
